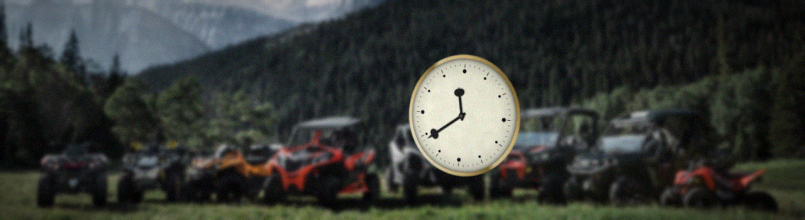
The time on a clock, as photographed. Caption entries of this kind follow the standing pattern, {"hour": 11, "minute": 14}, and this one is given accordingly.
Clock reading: {"hour": 11, "minute": 39}
